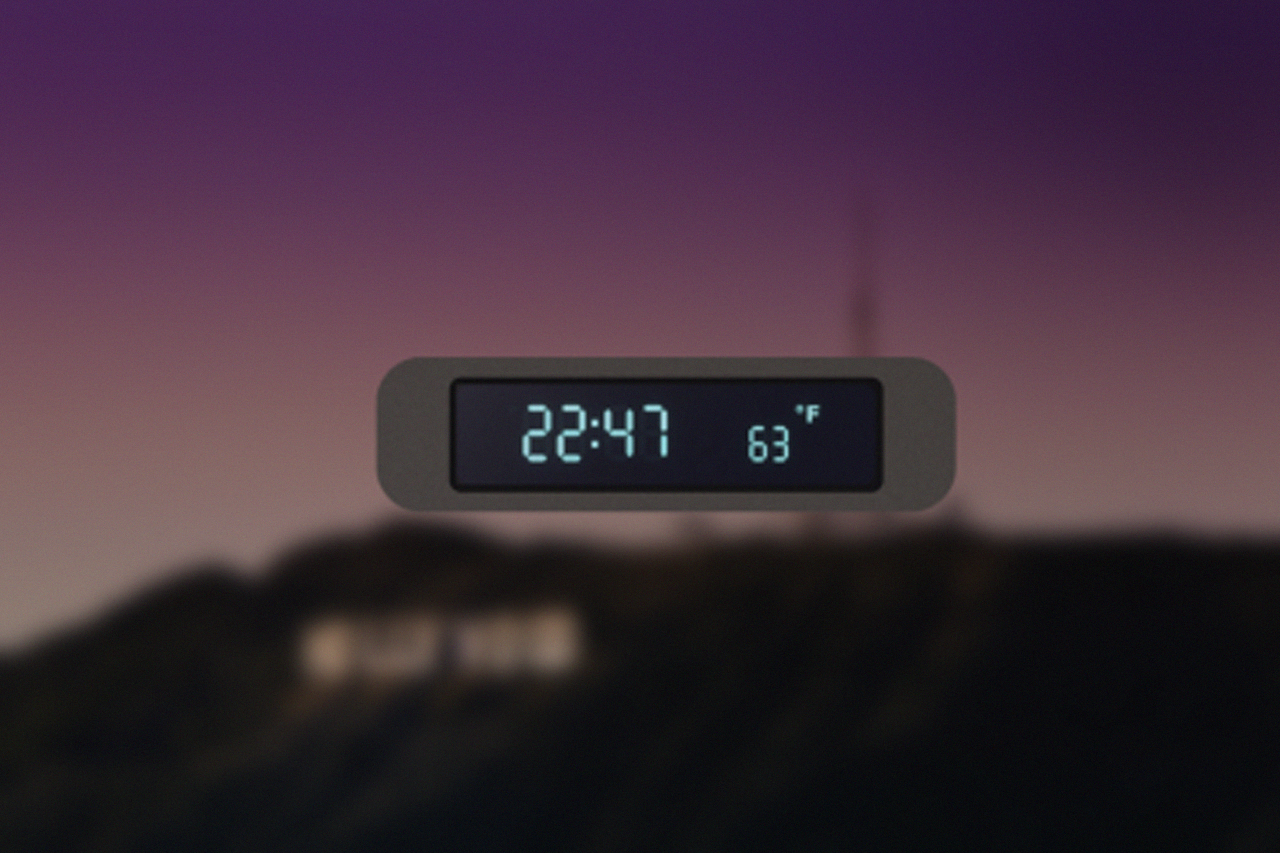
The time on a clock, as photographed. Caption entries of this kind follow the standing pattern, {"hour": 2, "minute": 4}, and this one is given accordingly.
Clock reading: {"hour": 22, "minute": 47}
